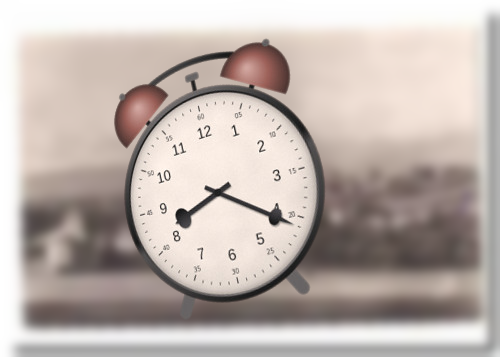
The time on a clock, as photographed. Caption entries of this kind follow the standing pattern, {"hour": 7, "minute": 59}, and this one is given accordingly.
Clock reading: {"hour": 8, "minute": 21}
